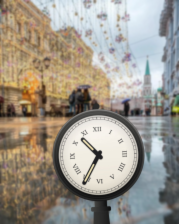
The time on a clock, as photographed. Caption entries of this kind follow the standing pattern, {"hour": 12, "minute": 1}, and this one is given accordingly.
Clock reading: {"hour": 10, "minute": 35}
